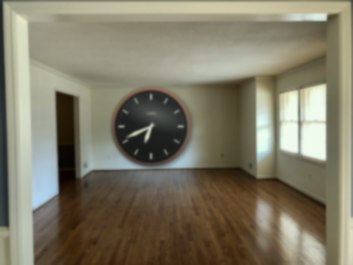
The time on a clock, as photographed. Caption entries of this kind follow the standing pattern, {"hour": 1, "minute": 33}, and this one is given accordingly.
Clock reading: {"hour": 6, "minute": 41}
